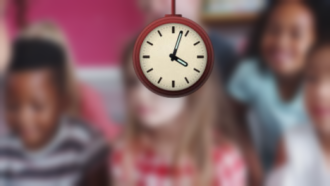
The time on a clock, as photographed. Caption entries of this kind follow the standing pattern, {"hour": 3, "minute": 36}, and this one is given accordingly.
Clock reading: {"hour": 4, "minute": 3}
